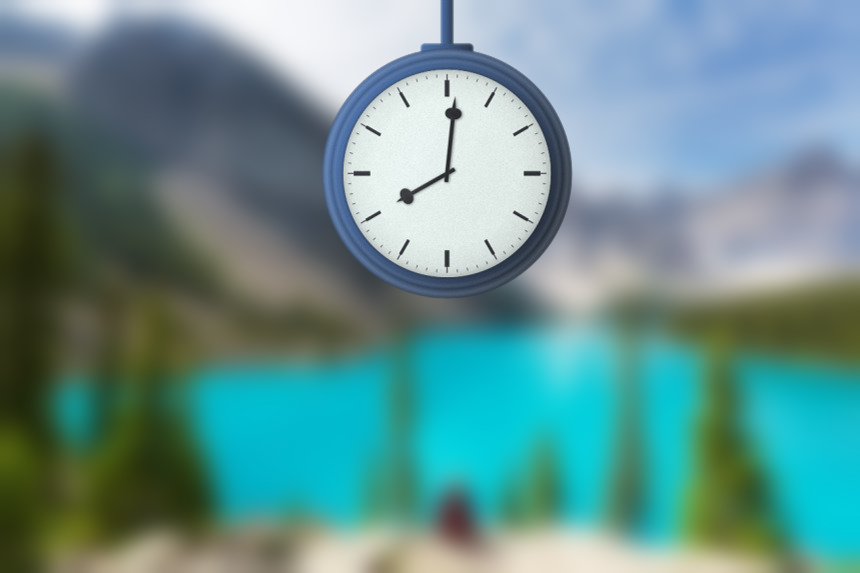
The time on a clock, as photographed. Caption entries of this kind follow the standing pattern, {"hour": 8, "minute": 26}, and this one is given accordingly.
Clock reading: {"hour": 8, "minute": 1}
